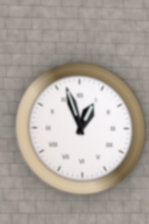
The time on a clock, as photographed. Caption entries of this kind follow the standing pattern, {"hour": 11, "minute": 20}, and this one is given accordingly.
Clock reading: {"hour": 12, "minute": 57}
